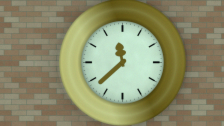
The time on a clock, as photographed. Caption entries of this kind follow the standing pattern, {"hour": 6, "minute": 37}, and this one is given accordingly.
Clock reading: {"hour": 11, "minute": 38}
